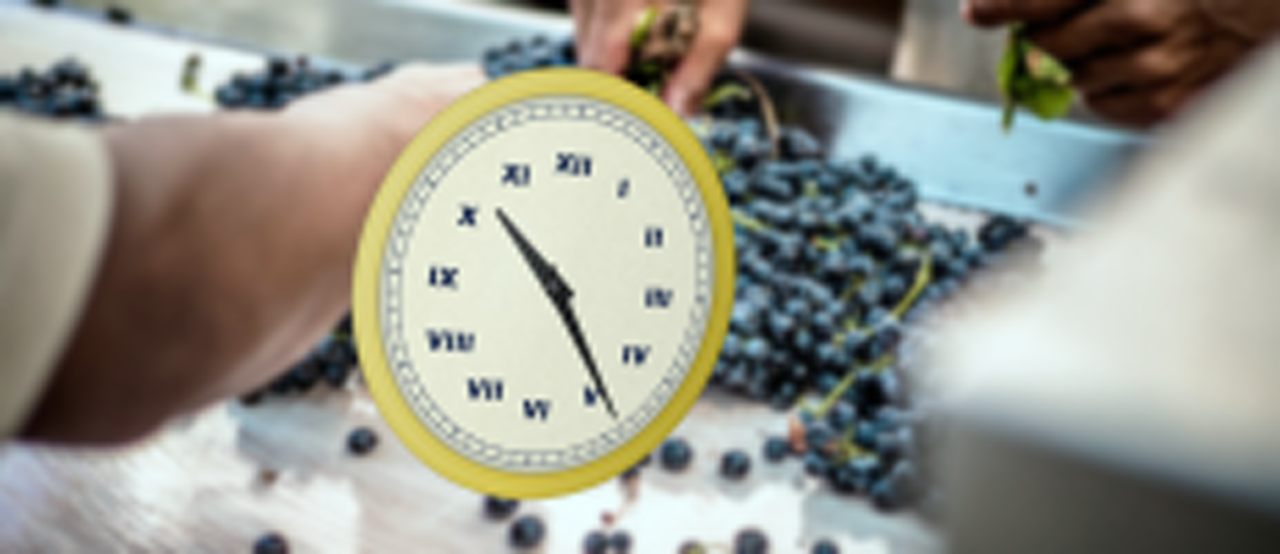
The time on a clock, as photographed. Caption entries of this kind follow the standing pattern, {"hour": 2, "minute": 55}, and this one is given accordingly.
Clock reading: {"hour": 10, "minute": 24}
